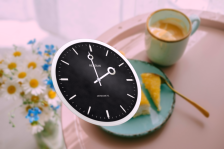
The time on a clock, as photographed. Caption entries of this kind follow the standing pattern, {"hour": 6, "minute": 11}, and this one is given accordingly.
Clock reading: {"hour": 1, "minute": 59}
